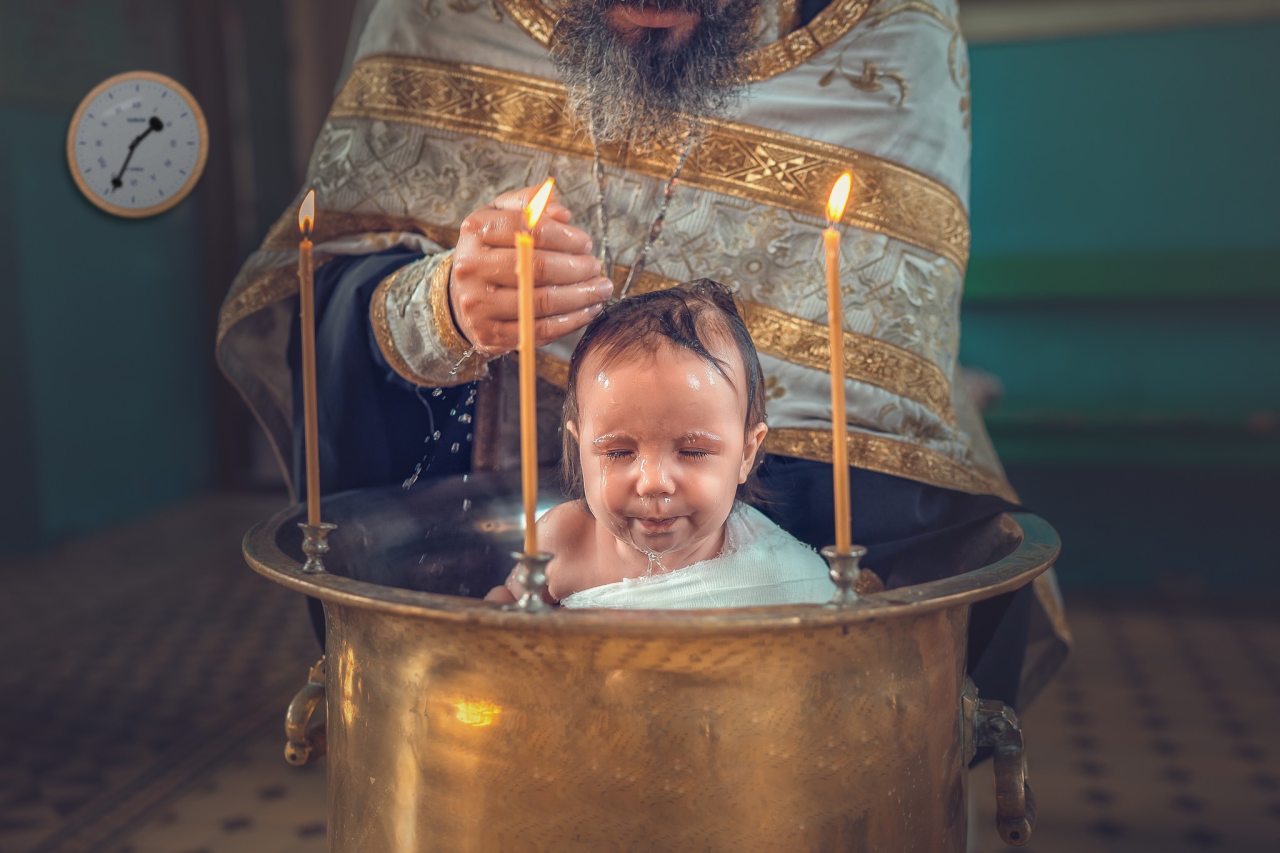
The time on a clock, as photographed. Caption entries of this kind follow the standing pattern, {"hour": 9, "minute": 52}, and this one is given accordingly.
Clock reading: {"hour": 1, "minute": 34}
